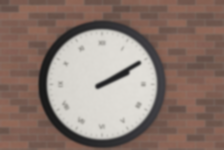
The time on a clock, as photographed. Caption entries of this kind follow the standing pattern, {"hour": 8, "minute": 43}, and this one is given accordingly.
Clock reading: {"hour": 2, "minute": 10}
